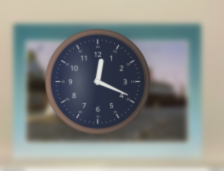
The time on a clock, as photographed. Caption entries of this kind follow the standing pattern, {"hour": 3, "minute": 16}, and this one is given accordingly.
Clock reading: {"hour": 12, "minute": 19}
